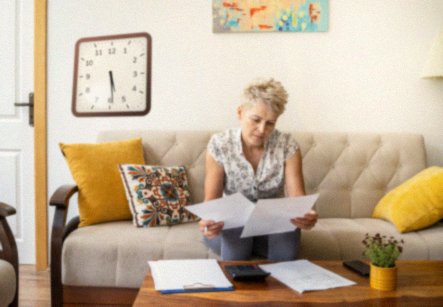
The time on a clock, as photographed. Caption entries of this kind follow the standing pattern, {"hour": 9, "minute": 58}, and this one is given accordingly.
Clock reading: {"hour": 5, "minute": 29}
